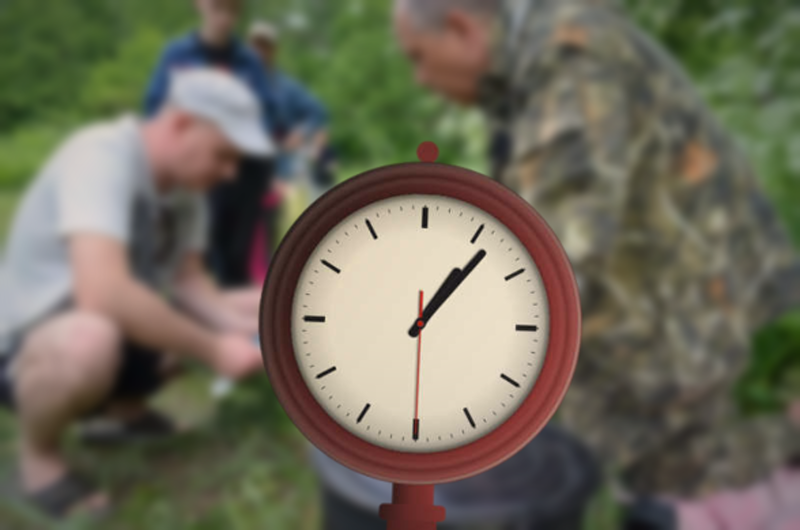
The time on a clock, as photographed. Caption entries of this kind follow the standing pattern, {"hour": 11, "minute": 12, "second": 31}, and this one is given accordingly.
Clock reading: {"hour": 1, "minute": 6, "second": 30}
